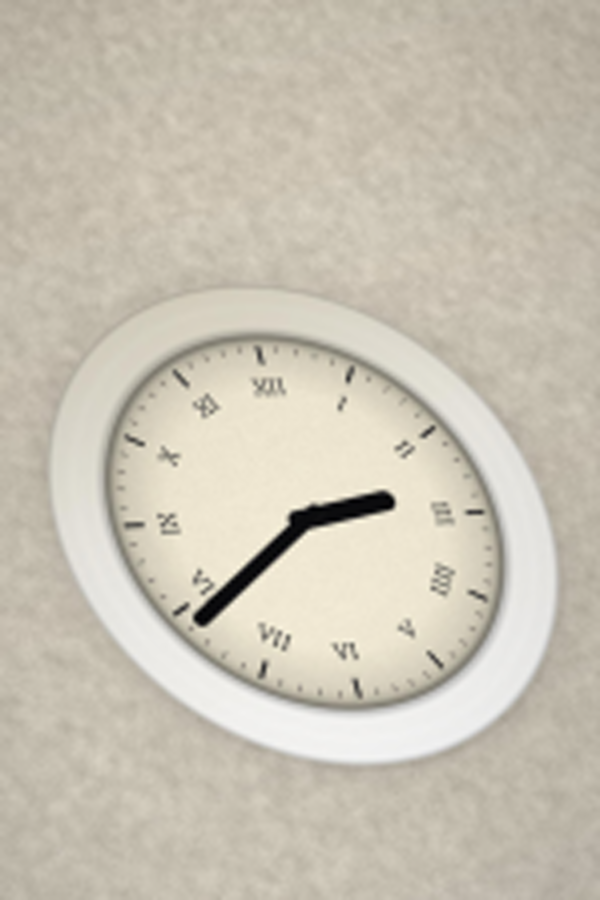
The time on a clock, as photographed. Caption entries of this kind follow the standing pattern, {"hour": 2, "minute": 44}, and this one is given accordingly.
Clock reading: {"hour": 2, "minute": 39}
